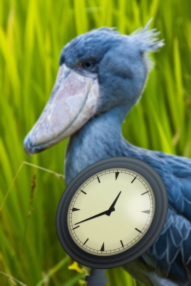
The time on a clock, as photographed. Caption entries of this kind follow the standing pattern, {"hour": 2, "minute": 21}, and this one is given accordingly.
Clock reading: {"hour": 12, "minute": 41}
